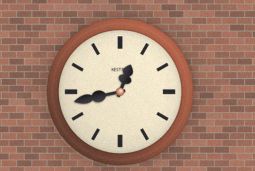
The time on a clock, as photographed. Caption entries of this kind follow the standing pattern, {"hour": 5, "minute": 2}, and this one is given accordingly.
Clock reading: {"hour": 12, "minute": 43}
